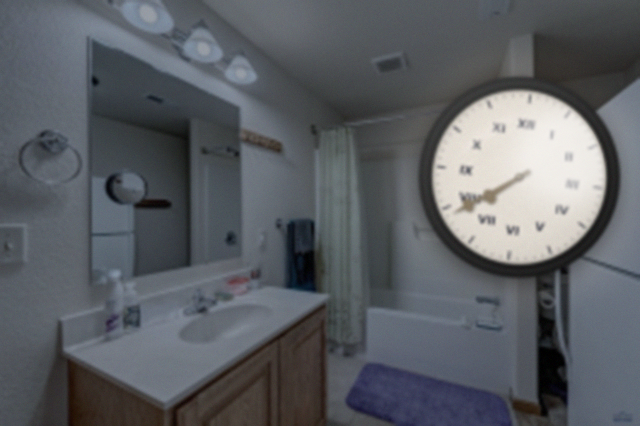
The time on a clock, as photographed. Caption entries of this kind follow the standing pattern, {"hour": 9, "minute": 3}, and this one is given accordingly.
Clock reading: {"hour": 7, "minute": 39}
